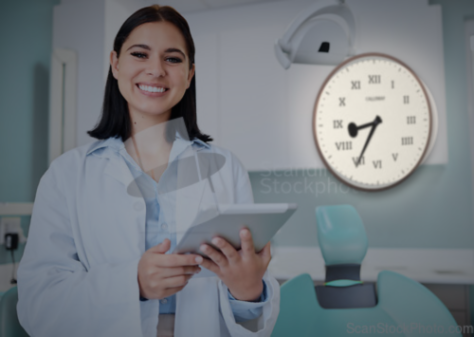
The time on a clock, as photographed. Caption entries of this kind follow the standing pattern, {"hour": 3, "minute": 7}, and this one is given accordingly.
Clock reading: {"hour": 8, "minute": 35}
